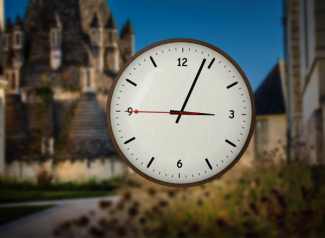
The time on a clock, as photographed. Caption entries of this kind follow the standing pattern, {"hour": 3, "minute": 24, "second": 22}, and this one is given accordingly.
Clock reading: {"hour": 3, "minute": 3, "second": 45}
